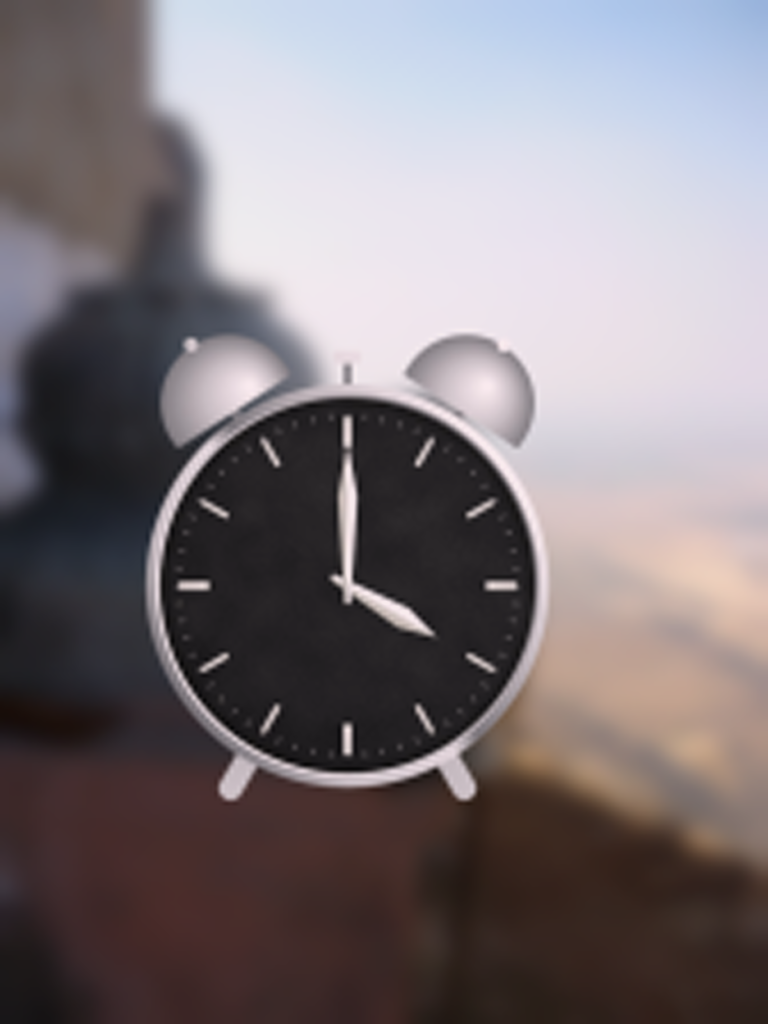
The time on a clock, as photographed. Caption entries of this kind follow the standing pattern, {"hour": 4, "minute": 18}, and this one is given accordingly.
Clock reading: {"hour": 4, "minute": 0}
